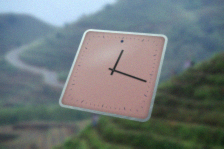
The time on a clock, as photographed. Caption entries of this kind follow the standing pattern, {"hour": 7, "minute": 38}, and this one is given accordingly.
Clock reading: {"hour": 12, "minute": 17}
